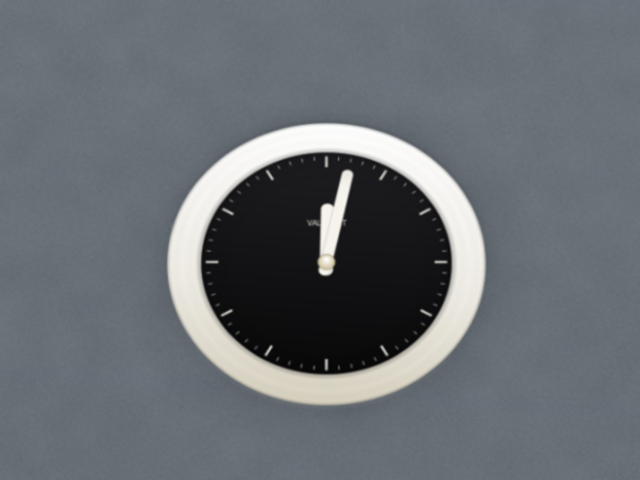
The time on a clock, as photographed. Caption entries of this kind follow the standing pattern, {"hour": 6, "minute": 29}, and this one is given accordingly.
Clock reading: {"hour": 12, "minute": 2}
